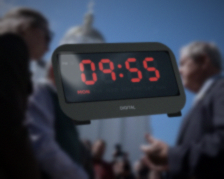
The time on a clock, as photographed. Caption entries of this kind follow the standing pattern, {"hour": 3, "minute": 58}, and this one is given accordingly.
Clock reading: {"hour": 9, "minute": 55}
